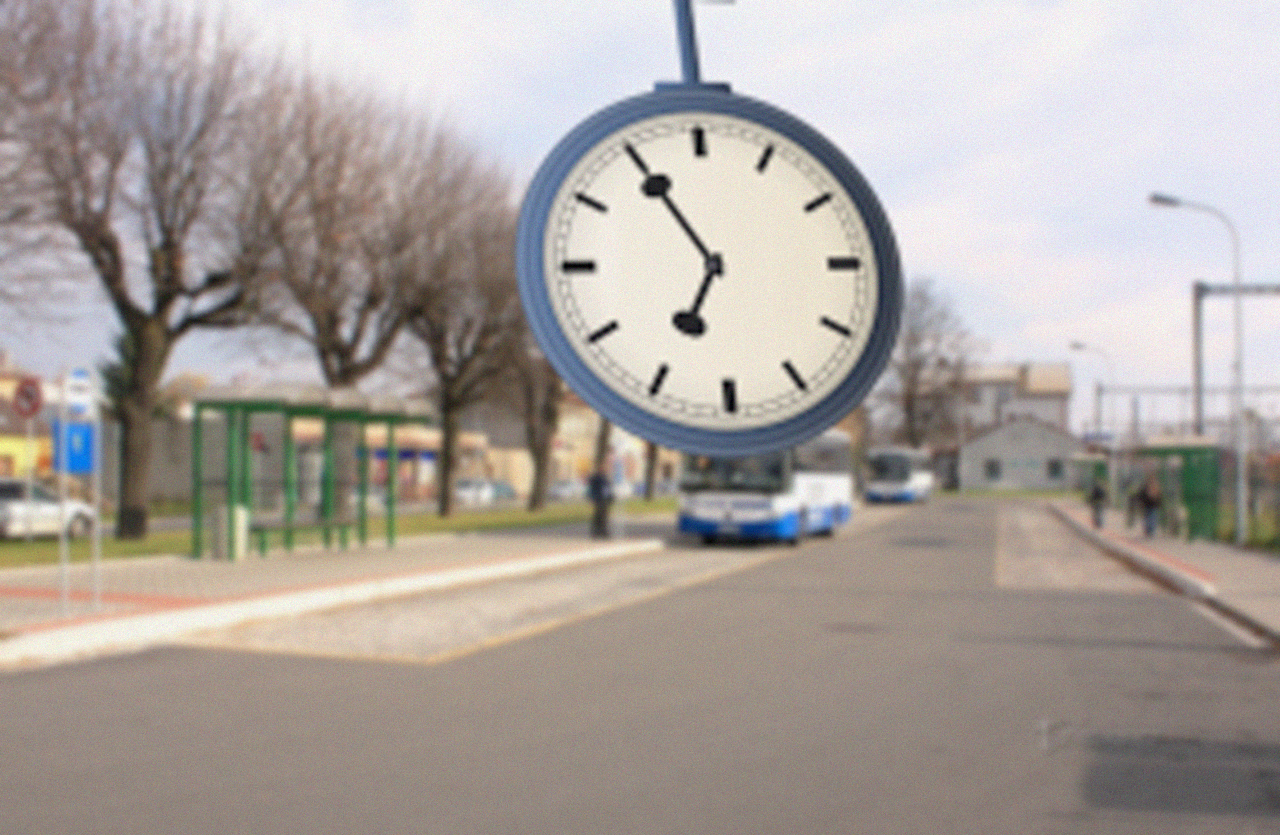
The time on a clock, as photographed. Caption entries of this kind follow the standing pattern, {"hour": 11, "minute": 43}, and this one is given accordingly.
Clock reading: {"hour": 6, "minute": 55}
